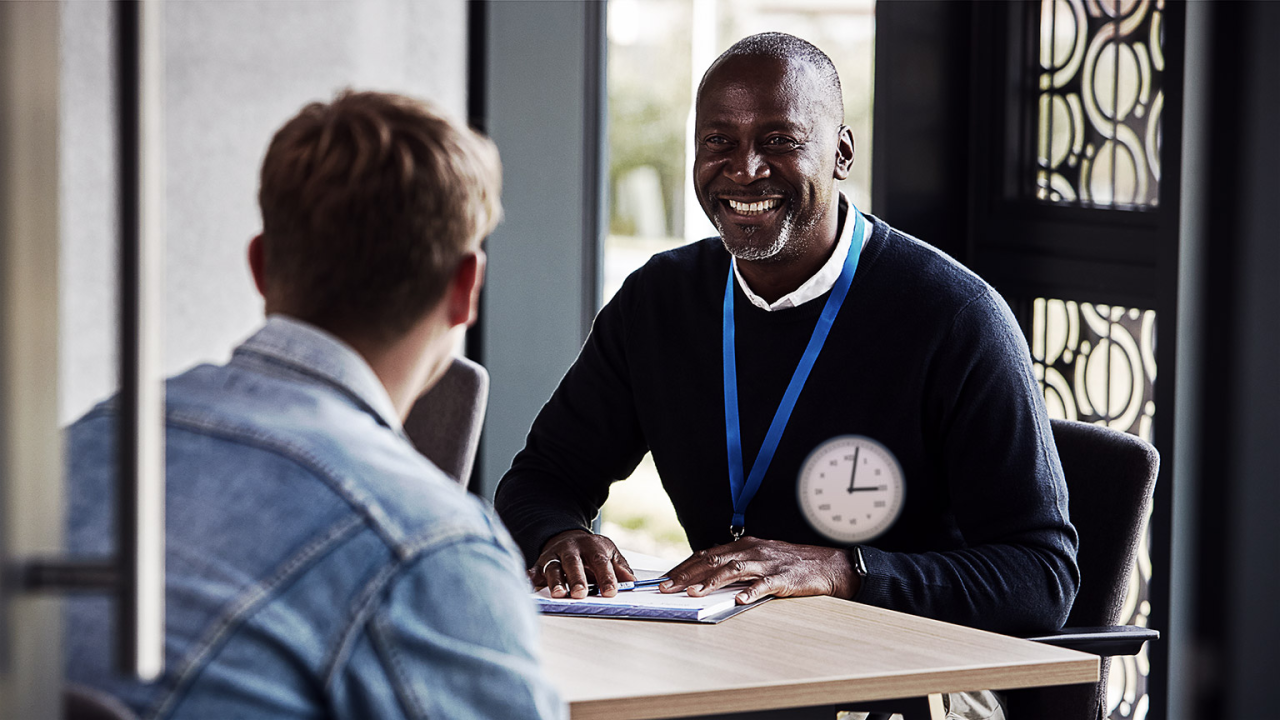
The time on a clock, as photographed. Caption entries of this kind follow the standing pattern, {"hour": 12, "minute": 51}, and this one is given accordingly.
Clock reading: {"hour": 3, "minute": 2}
